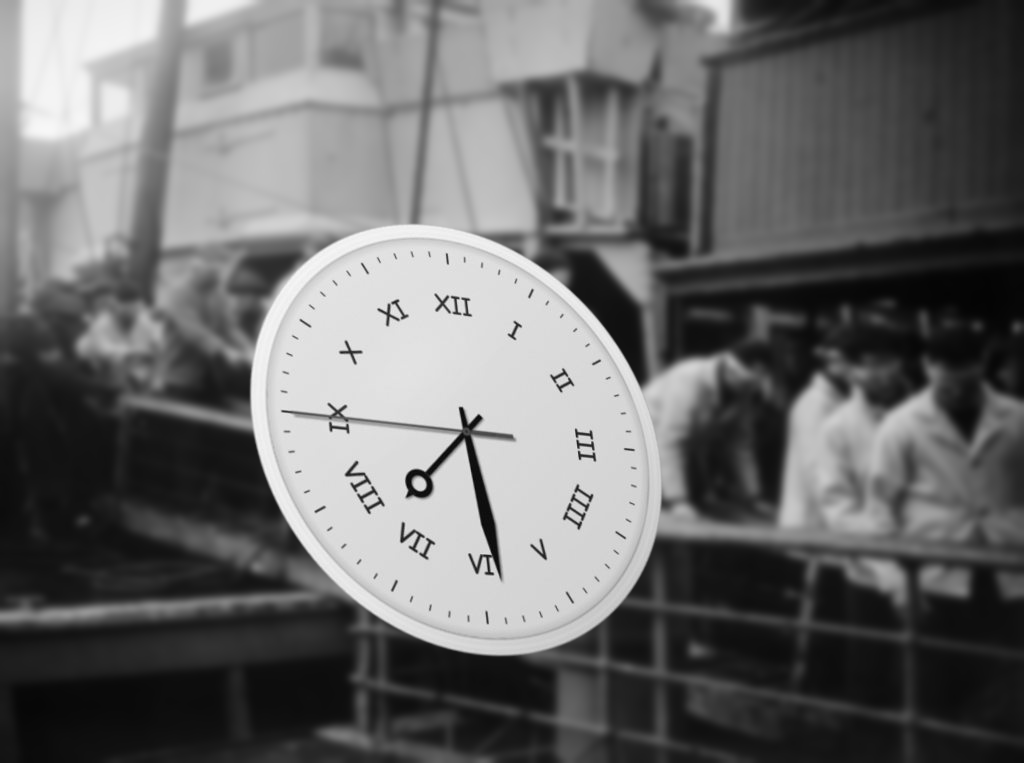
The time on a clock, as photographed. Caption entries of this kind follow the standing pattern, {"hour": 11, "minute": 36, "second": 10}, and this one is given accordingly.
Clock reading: {"hour": 7, "minute": 28, "second": 45}
